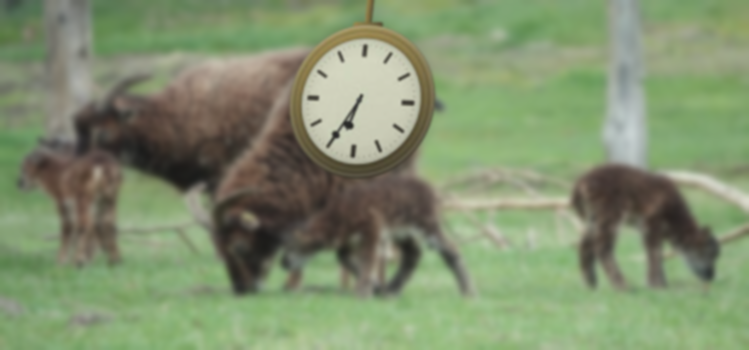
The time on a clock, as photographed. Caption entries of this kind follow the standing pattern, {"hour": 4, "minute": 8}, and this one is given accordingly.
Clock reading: {"hour": 6, "minute": 35}
